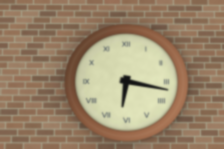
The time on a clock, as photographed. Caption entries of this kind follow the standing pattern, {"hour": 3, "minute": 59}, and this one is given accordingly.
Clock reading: {"hour": 6, "minute": 17}
